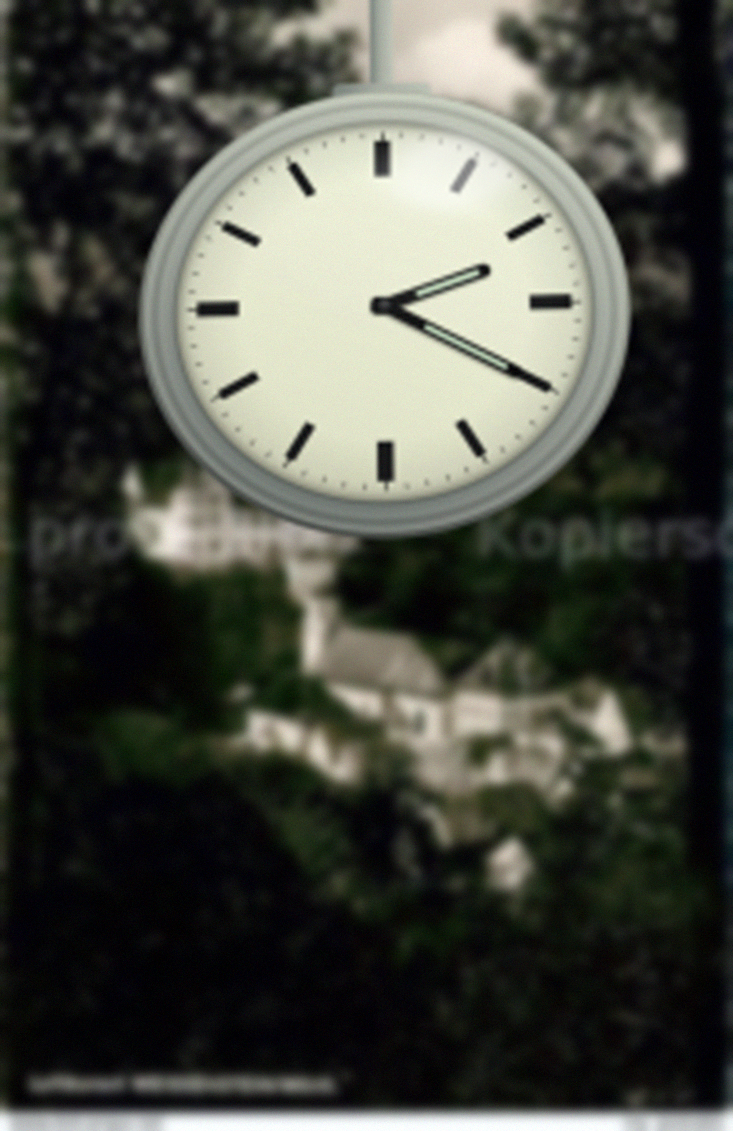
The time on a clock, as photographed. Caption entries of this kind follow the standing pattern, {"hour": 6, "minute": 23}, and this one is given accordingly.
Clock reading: {"hour": 2, "minute": 20}
